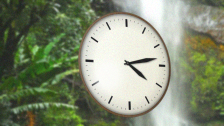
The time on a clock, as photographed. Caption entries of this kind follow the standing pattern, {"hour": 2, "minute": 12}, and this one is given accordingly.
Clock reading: {"hour": 4, "minute": 13}
